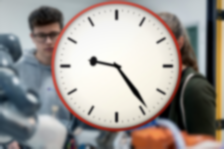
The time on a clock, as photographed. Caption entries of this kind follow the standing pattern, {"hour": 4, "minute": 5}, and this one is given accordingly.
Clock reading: {"hour": 9, "minute": 24}
